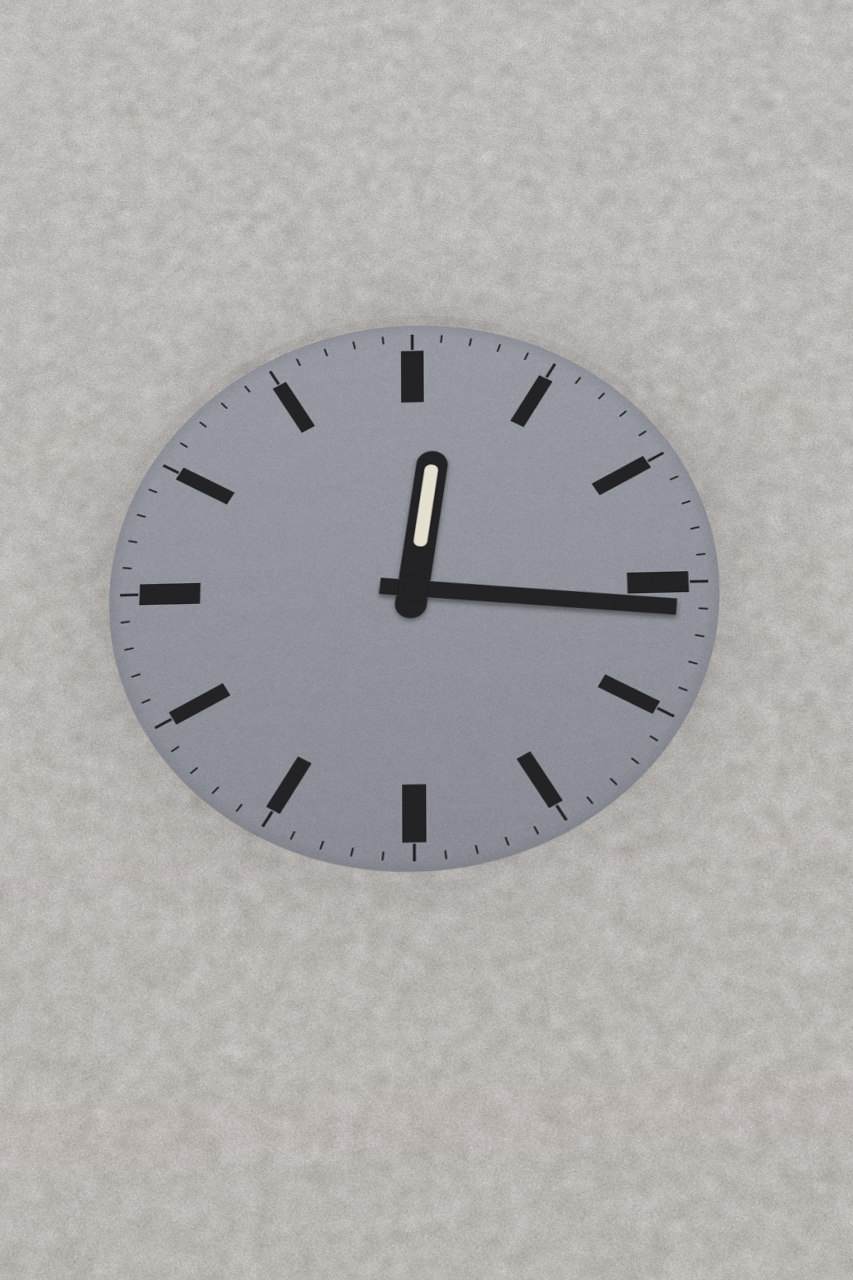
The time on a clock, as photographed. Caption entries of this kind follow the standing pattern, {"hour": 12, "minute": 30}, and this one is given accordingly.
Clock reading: {"hour": 12, "minute": 16}
